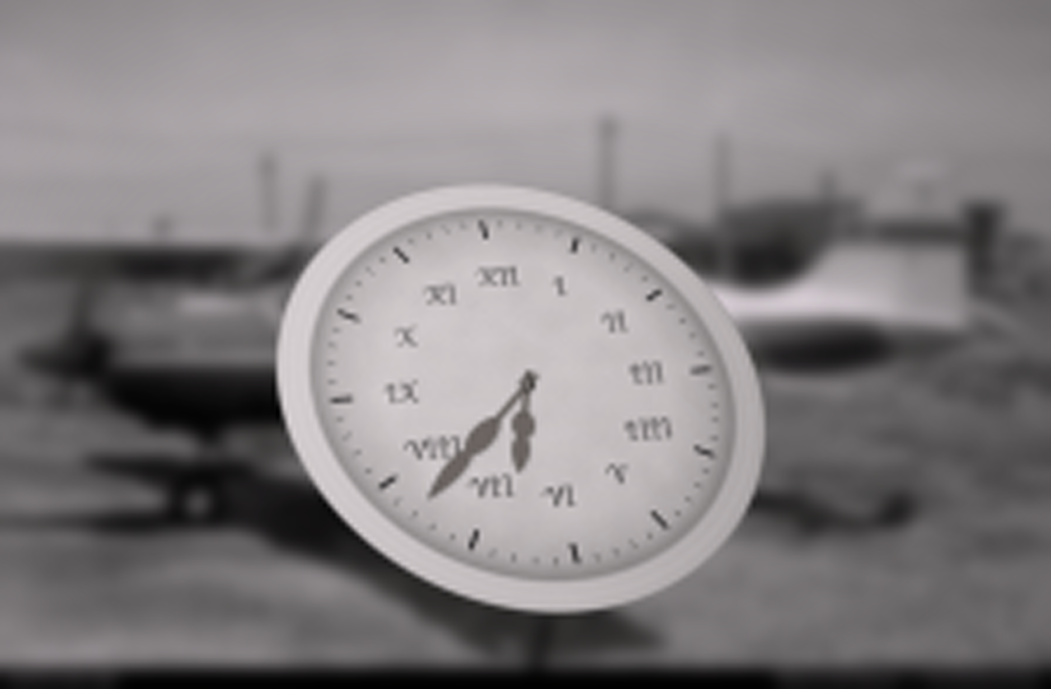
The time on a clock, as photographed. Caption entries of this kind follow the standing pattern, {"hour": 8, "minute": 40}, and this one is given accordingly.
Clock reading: {"hour": 6, "minute": 38}
